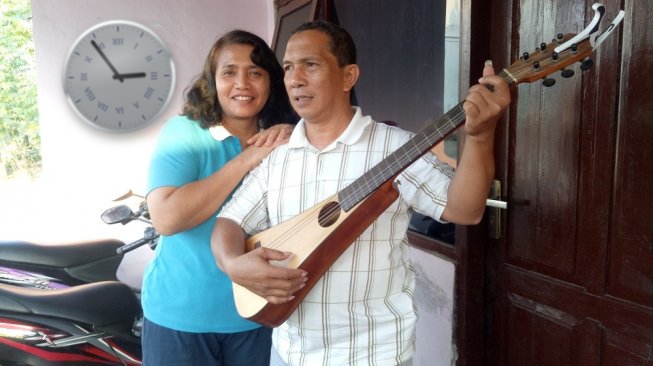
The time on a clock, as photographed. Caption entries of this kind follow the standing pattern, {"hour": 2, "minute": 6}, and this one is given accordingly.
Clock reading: {"hour": 2, "minute": 54}
